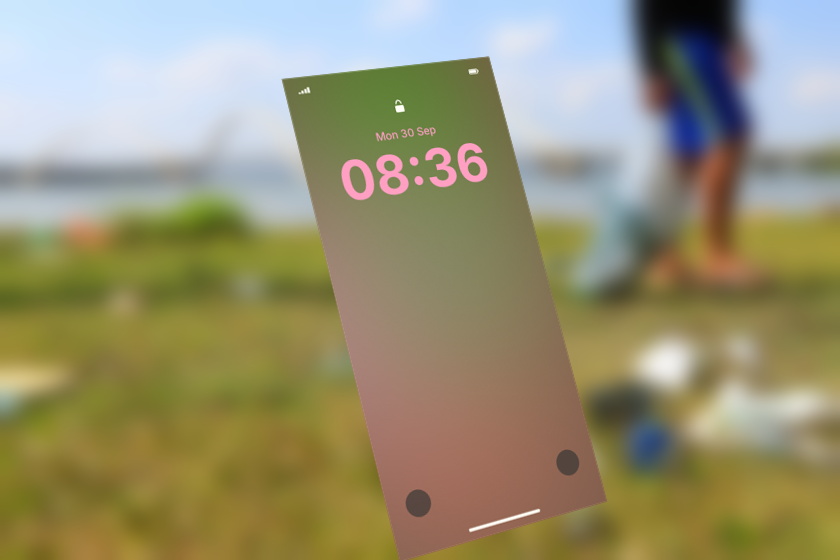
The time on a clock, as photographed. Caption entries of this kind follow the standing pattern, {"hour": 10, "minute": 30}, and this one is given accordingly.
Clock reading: {"hour": 8, "minute": 36}
